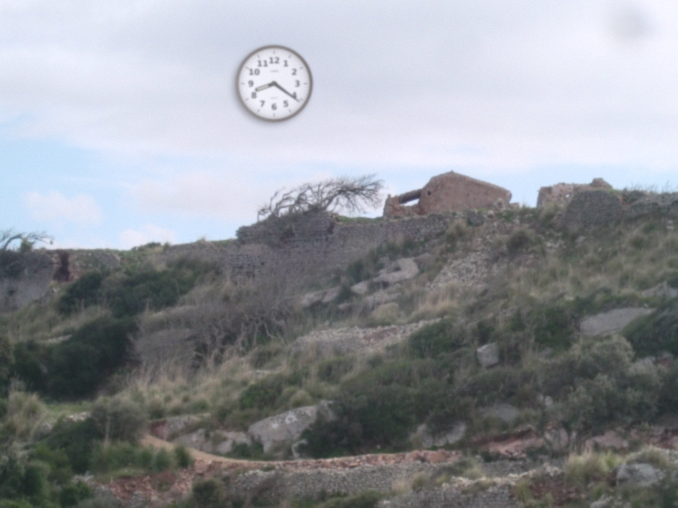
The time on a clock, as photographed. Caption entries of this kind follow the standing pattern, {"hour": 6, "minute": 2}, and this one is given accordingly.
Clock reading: {"hour": 8, "minute": 21}
